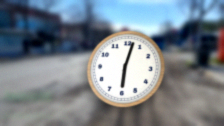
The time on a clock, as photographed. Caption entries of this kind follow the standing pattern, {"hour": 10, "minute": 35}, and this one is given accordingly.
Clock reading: {"hour": 6, "minute": 2}
